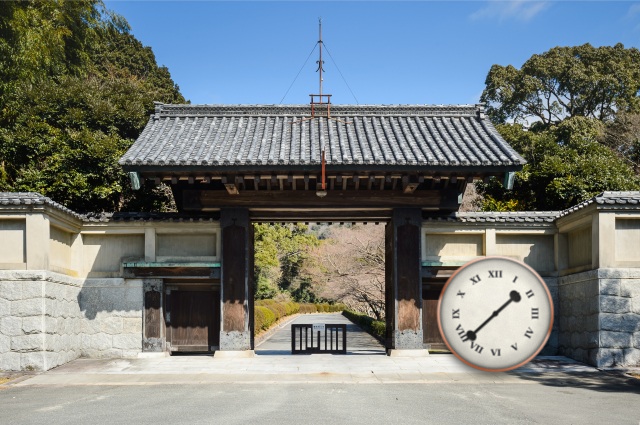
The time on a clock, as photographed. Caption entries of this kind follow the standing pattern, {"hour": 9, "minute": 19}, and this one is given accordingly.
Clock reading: {"hour": 1, "minute": 38}
